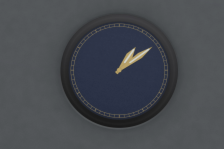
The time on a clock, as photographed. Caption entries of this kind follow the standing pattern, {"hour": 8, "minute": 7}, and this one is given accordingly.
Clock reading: {"hour": 1, "minute": 9}
